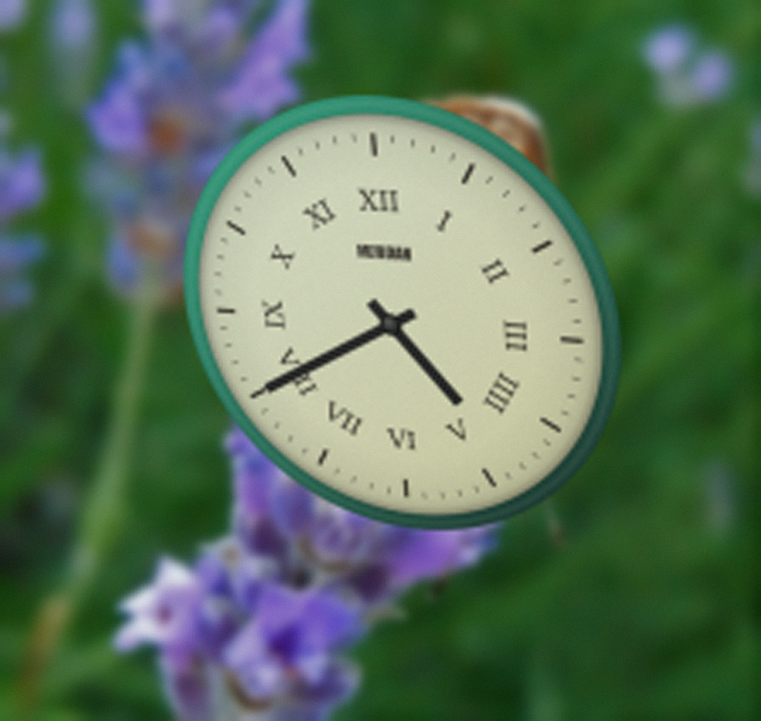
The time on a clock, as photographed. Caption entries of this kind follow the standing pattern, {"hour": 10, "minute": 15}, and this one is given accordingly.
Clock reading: {"hour": 4, "minute": 40}
